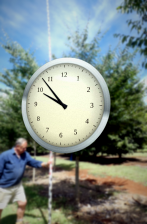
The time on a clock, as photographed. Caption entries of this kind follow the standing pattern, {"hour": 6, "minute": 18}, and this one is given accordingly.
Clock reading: {"hour": 9, "minute": 53}
